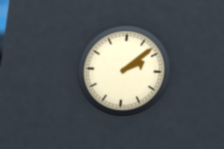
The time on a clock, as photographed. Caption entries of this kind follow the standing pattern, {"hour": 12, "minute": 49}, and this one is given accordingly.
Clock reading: {"hour": 2, "minute": 8}
